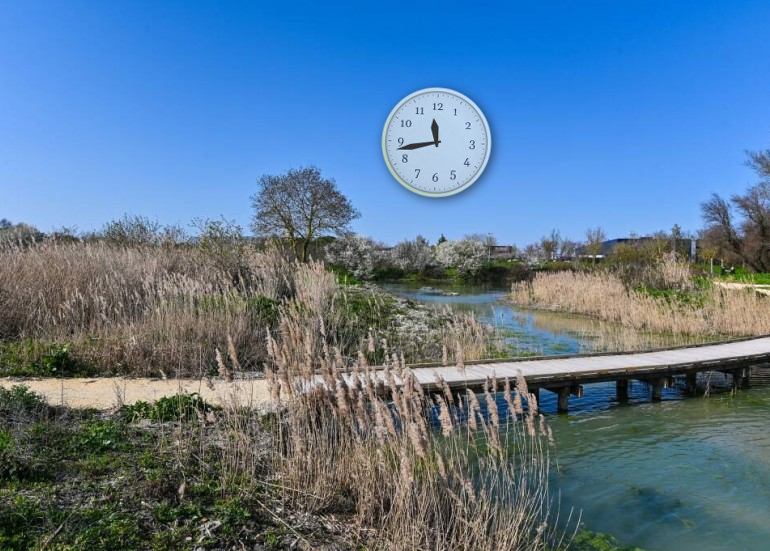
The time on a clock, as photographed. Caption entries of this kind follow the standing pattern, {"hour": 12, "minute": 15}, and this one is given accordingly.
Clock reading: {"hour": 11, "minute": 43}
